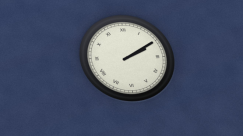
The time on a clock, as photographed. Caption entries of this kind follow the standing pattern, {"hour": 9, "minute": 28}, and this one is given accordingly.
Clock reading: {"hour": 2, "minute": 10}
